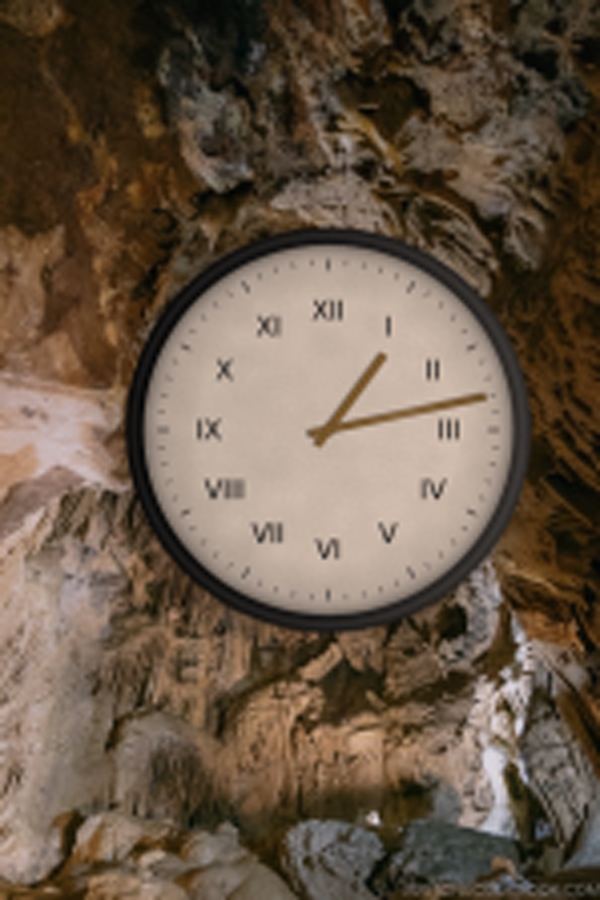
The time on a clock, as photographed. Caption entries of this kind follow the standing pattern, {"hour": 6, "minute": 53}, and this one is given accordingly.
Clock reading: {"hour": 1, "minute": 13}
